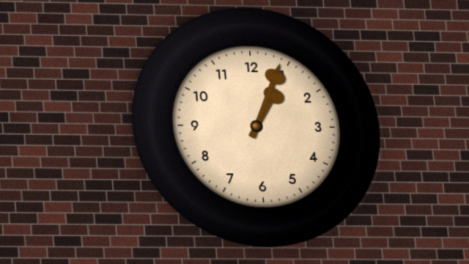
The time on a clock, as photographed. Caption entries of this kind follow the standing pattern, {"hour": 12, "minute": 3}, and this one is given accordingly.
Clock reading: {"hour": 1, "minute": 4}
